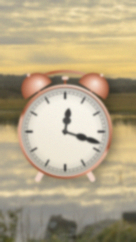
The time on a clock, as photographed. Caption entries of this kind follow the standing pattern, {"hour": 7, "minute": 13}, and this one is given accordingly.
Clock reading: {"hour": 12, "minute": 18}
